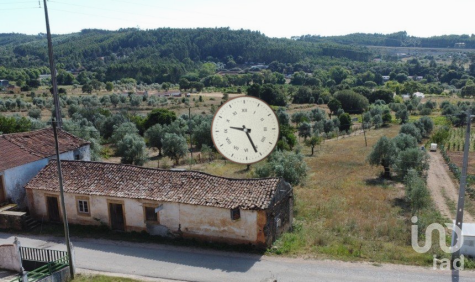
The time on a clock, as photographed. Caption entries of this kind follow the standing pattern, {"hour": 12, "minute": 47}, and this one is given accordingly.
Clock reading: {"hour": 9, "minute": 26}
